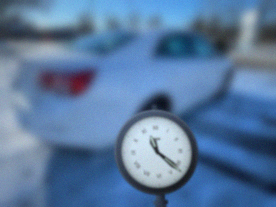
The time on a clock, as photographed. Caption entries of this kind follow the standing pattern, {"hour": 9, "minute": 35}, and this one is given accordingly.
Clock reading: {"hour": 11, "minute": 22}
